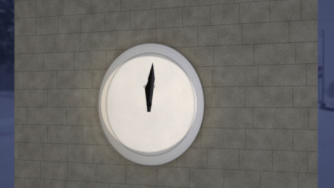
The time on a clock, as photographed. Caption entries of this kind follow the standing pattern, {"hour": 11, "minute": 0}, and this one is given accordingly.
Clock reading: {"hour": 12, "minute": 1}
